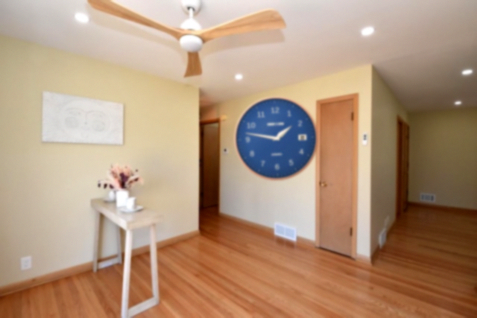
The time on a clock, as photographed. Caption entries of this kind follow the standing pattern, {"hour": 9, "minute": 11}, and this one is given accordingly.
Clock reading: {"hour": 1, "minute": 47}
